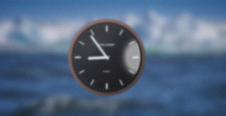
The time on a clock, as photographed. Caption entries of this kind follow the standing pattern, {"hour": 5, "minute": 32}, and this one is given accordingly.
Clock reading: {"hour": 8, "minute": 54}
